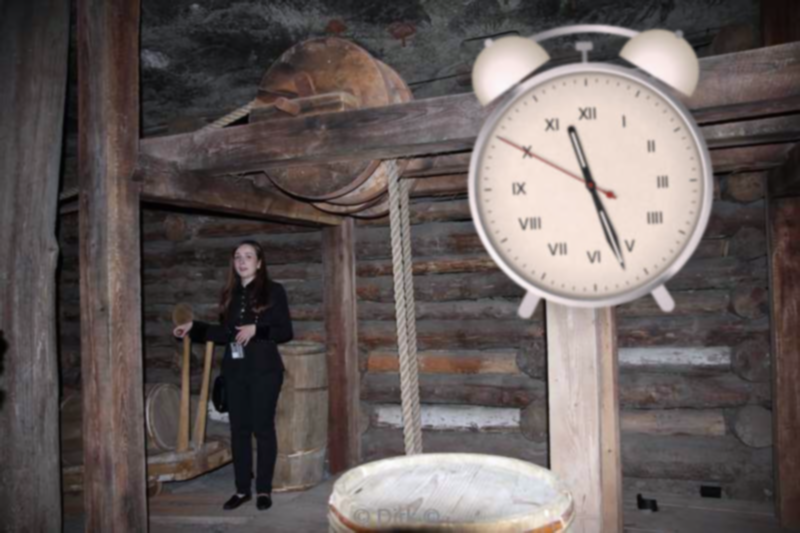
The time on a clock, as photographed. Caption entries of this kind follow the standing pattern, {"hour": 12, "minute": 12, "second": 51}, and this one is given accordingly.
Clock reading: {"hour": 11, "minute": 26, "second": 50}
